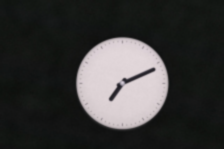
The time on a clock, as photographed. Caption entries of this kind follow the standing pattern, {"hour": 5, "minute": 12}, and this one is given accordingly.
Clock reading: {"hour": 7, "minute": 11}
